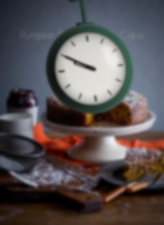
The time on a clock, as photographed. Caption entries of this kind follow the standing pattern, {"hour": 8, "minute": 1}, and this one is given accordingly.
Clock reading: {"hour": 9, "minute": 50}
